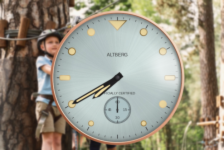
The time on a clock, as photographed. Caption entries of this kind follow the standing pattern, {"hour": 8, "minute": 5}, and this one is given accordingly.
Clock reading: {"hour": 7, "minute": 40}
